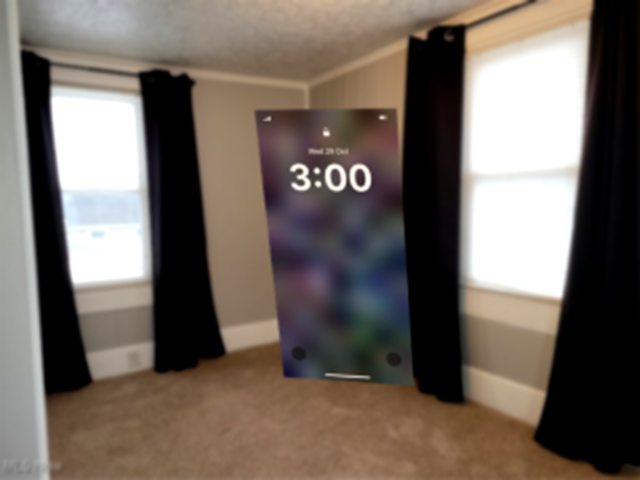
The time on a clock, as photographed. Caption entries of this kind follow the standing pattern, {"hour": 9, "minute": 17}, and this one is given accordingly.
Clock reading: {"hour": 3, "minute": 0}
